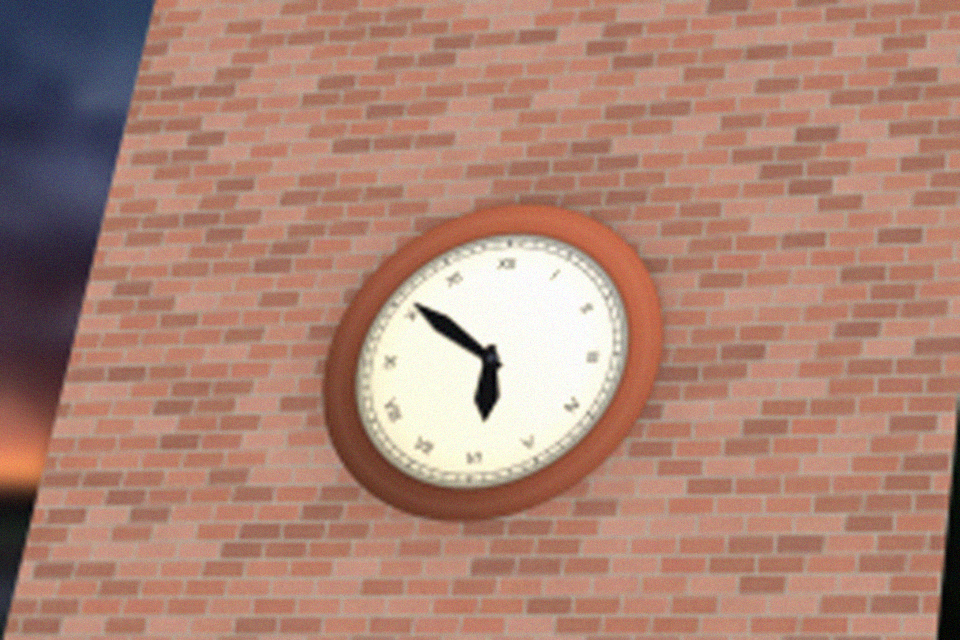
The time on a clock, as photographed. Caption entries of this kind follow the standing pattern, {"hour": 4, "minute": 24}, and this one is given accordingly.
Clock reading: {"hour": 5, "minute": 51}
